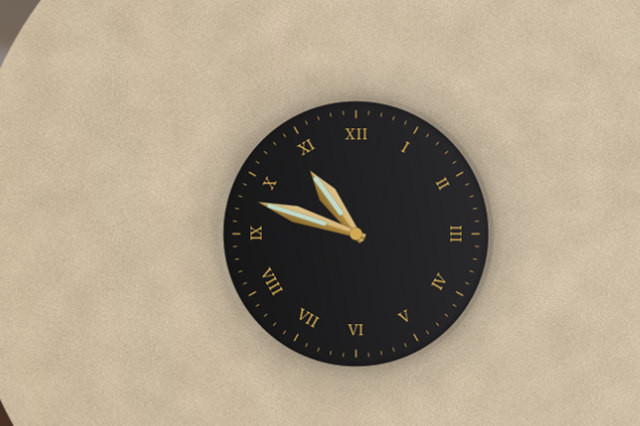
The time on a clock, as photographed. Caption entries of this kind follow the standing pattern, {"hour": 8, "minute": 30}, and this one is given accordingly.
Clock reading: {"hour": 10, "minute": 48}
